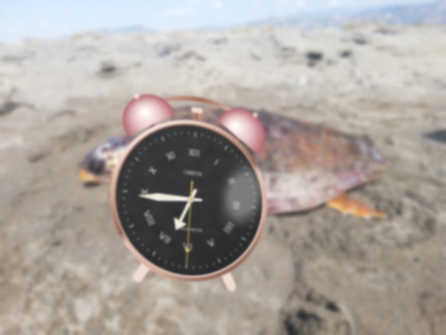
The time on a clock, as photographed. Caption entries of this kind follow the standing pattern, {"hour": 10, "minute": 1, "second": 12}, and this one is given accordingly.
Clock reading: {"hour": 6, "minute": 44, "second": 30}
